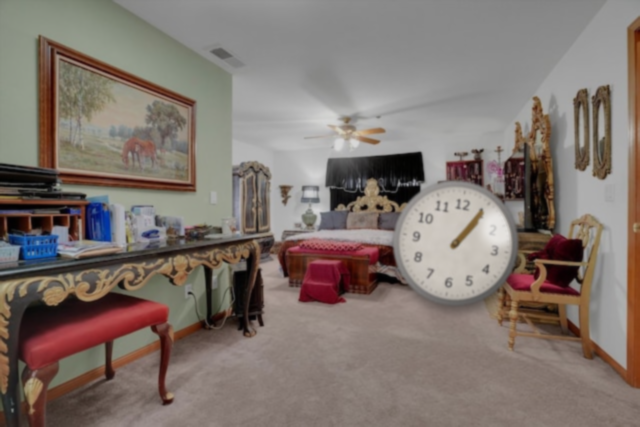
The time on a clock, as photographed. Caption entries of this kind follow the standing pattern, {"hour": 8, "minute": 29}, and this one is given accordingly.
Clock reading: {"hour": 1, "minute": 5}
